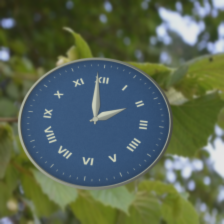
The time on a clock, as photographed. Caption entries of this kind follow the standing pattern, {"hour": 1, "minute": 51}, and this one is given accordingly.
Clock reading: {"hour": 1, "minute": 59}
